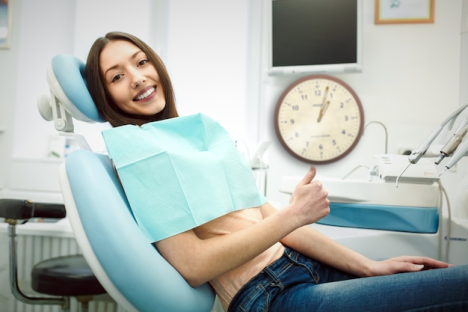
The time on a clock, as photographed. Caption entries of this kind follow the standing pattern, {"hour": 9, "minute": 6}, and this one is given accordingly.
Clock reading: {"hour": 1, "minute": 3}
